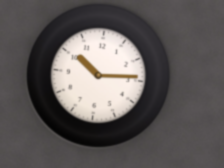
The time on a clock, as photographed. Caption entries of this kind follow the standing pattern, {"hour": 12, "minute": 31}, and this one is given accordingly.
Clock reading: {"hour": 10, "minute": 14}
